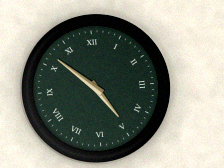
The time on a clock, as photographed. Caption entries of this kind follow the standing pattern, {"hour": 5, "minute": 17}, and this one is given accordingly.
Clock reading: {"hour": 4, "minute": 52}
